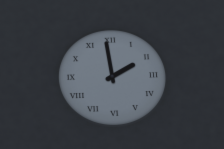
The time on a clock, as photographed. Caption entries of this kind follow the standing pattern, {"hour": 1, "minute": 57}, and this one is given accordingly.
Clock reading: {"hour": 1, "minute": 59}
